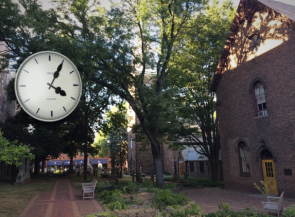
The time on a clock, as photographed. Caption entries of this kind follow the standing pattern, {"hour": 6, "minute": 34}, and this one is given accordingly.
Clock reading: {"hour": 4, "minute": 5}
